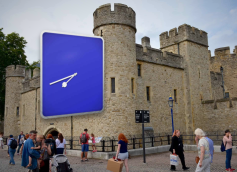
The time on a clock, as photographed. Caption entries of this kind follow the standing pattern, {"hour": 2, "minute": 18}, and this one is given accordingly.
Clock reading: {"hour": 7, "minute": 42}
